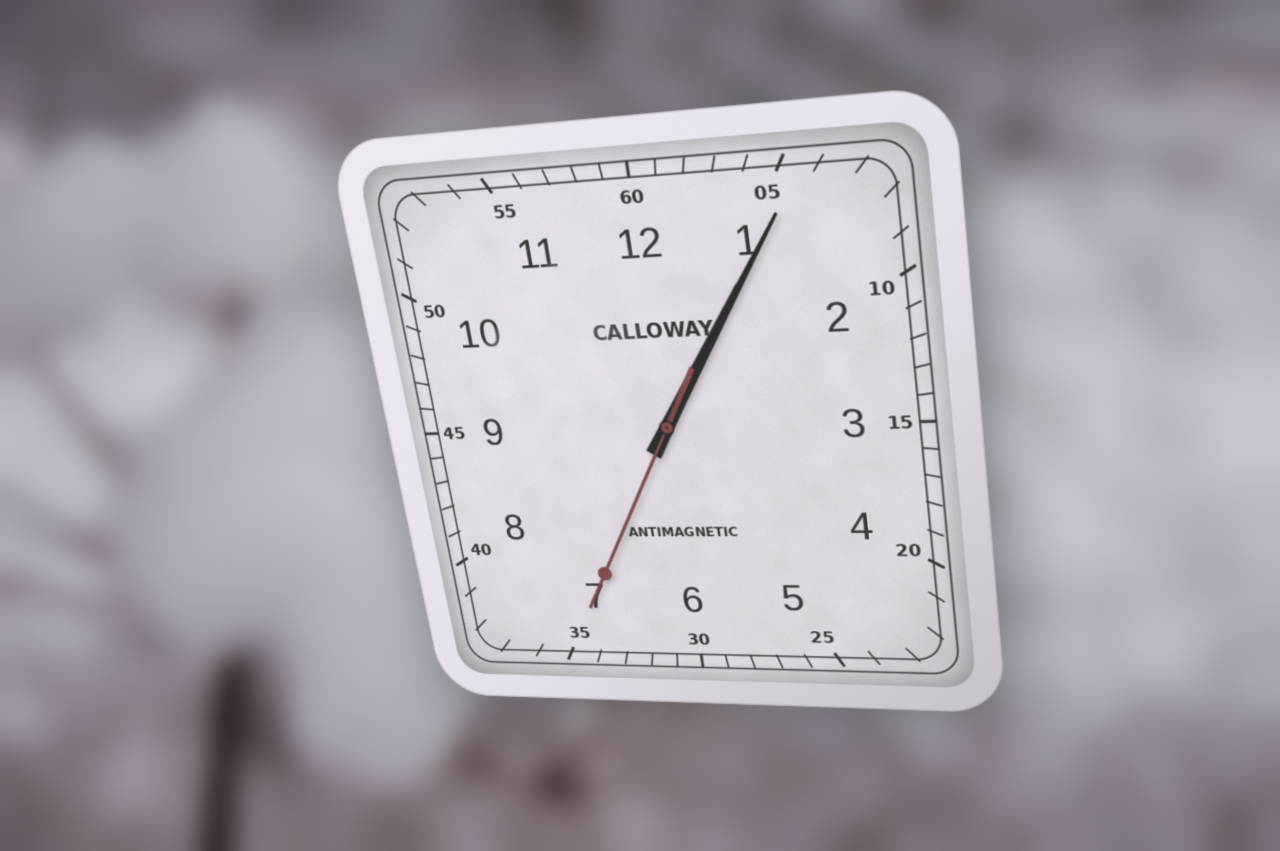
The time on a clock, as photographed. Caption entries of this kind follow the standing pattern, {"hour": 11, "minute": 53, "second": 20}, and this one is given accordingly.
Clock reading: {"hour": 1, "minute": 5, "second": 35}
